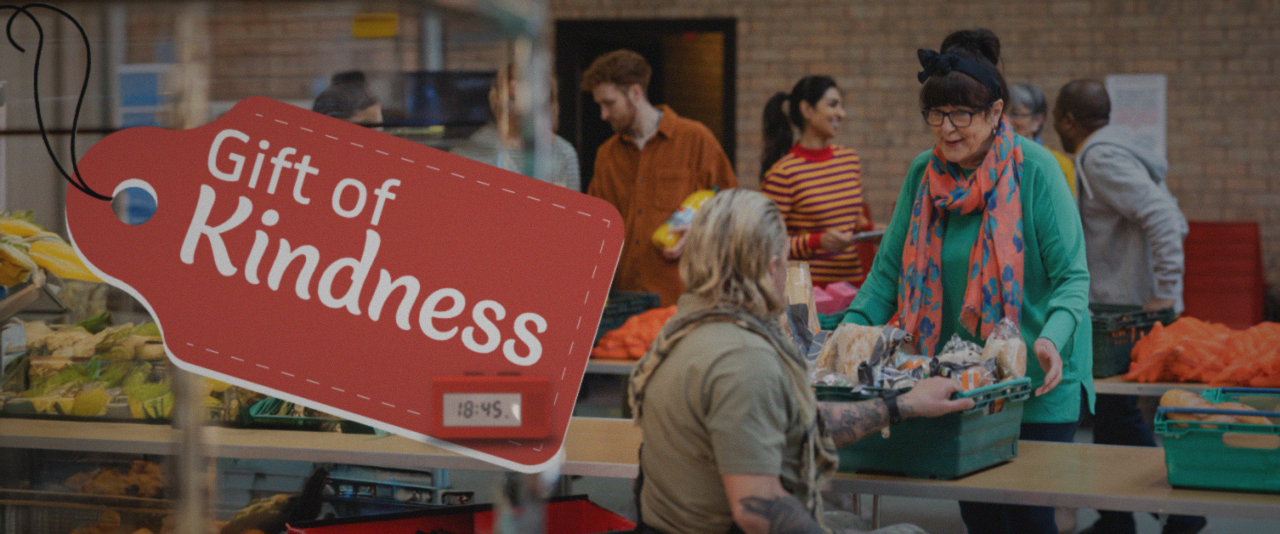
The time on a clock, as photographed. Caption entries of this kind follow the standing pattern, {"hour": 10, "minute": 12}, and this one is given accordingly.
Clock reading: {"hour": 18, "minute": 45}
